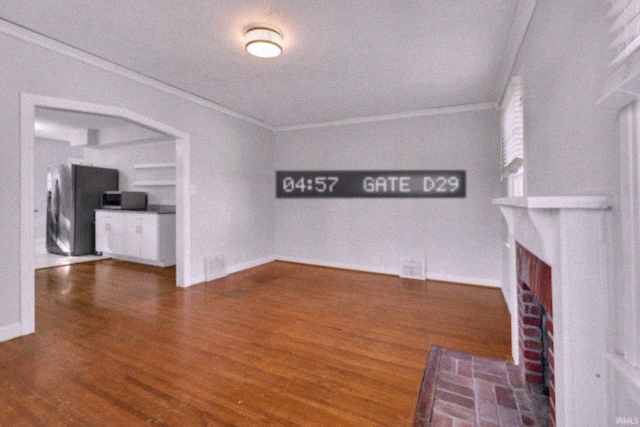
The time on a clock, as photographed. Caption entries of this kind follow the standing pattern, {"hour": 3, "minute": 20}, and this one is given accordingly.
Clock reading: {"hour": 4, "minute": 57}
